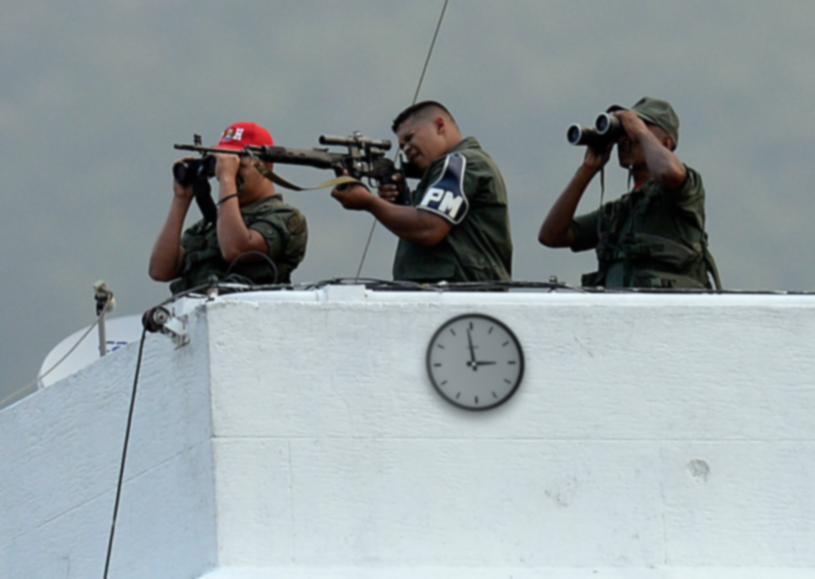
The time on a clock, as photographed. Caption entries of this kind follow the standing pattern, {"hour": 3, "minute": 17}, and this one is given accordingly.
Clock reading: {"hour": 2, "minute": 59}
